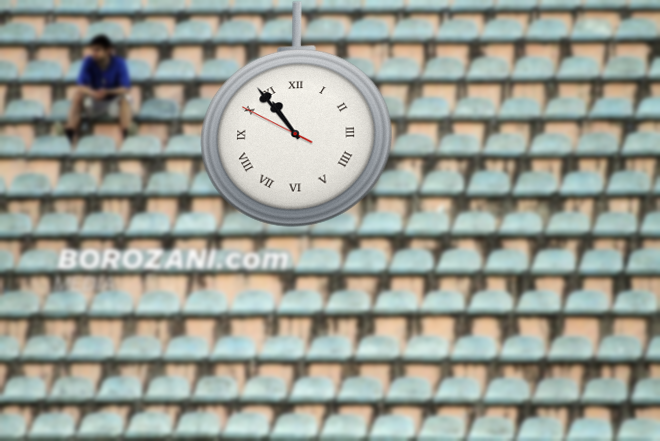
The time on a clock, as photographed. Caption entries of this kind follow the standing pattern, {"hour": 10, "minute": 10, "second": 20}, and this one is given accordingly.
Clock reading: {"hour": 10, "minute": 53, "second": 50}
